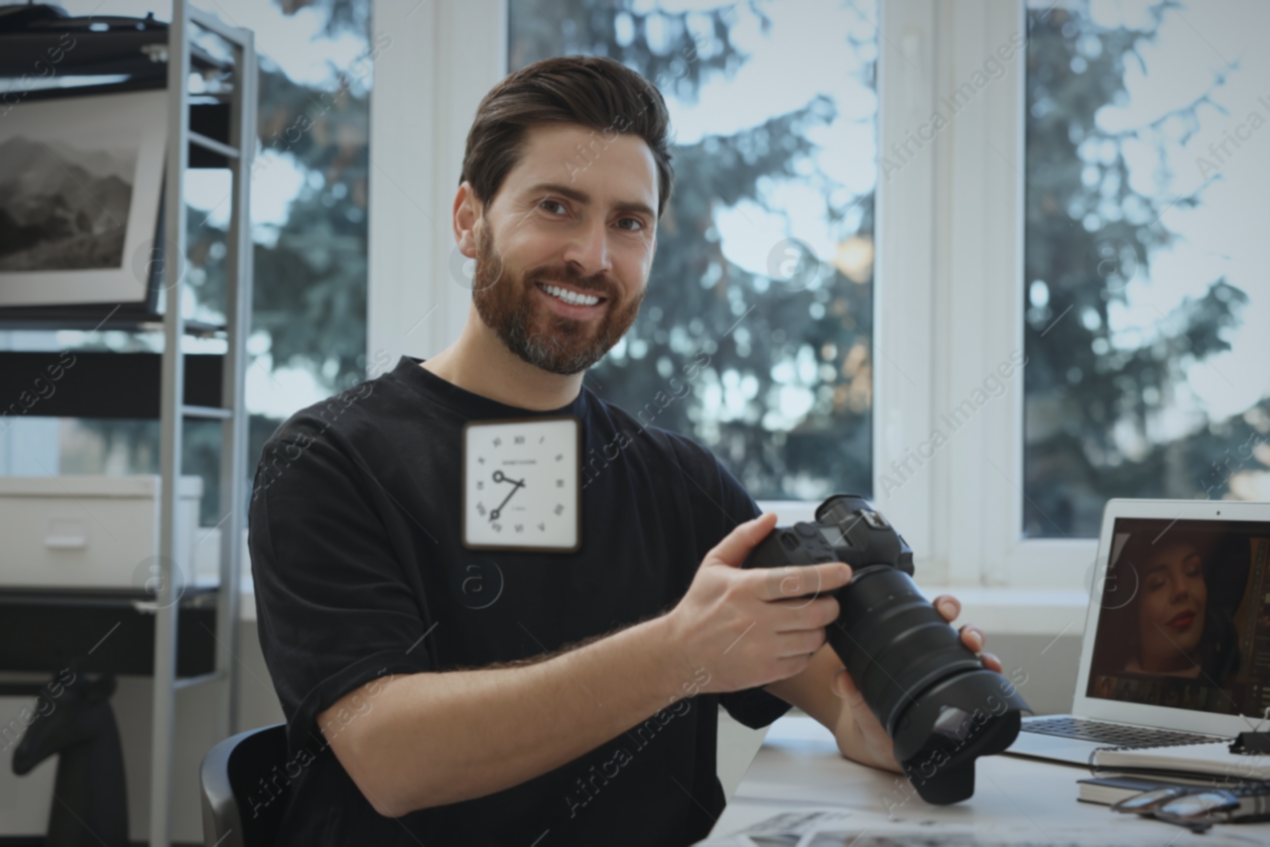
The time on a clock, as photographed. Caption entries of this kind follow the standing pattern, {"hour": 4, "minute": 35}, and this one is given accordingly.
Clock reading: {"hour": 9, "minute": 37}
